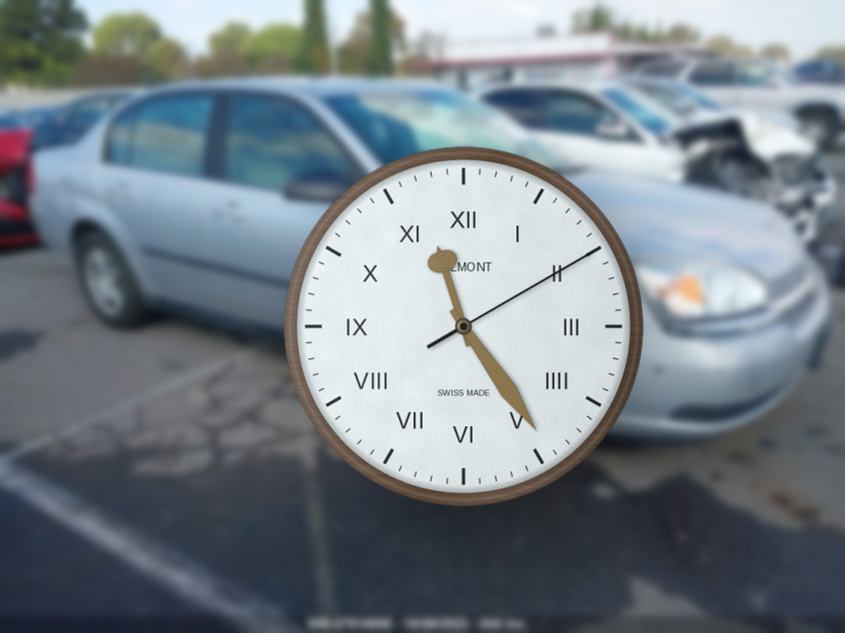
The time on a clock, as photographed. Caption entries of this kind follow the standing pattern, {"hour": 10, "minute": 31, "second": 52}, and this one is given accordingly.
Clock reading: {"hour": 11, "minute": 24, "second": 10}
